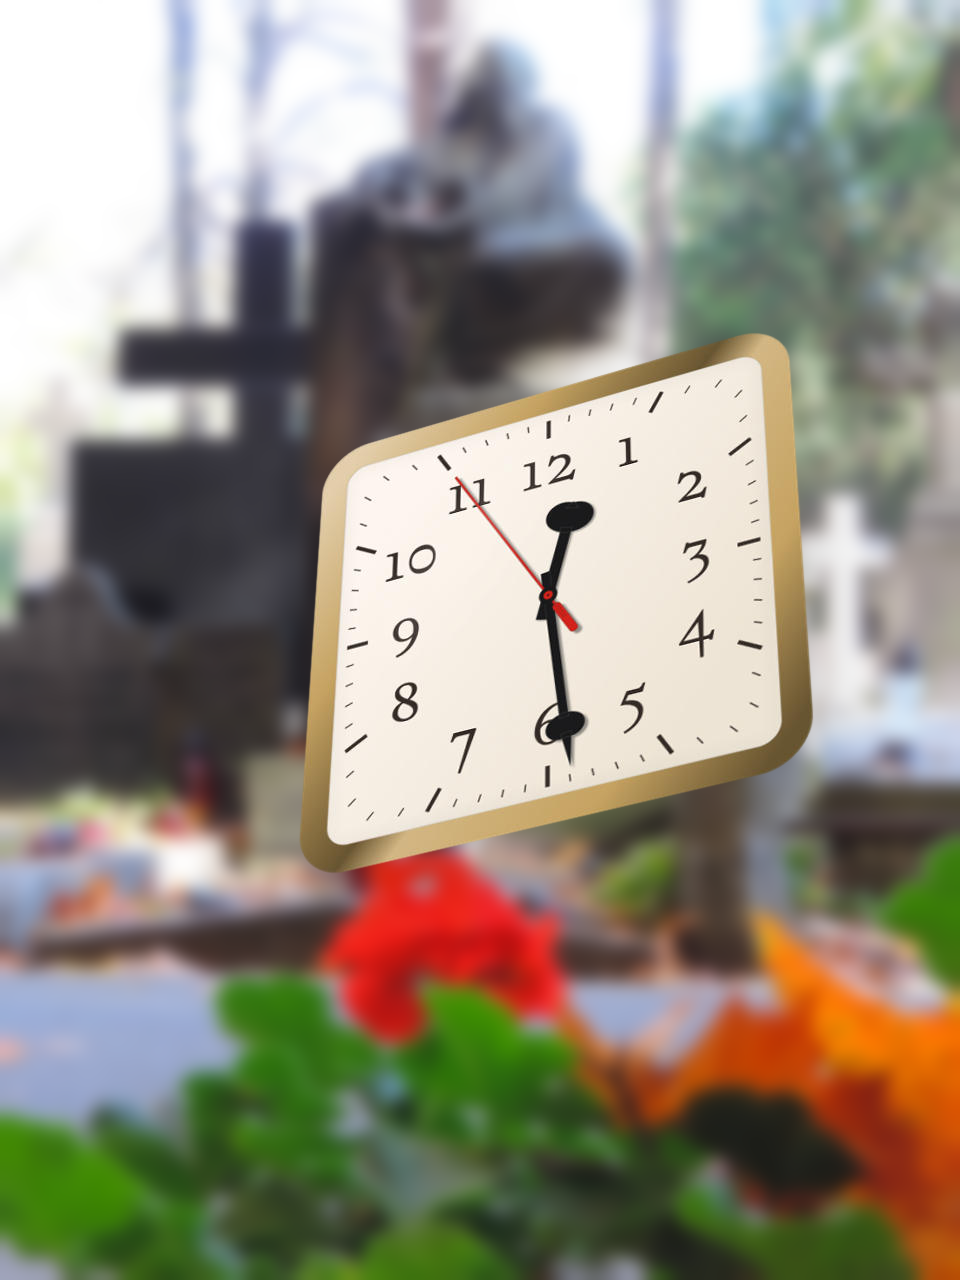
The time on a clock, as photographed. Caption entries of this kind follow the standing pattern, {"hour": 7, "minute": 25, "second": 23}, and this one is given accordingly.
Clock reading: {"hour": 12, "minute": 28, "second": 55}
